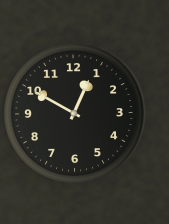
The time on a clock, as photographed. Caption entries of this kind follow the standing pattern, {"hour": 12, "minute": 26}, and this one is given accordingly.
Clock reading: {"hour": 12, "minute": 50}
